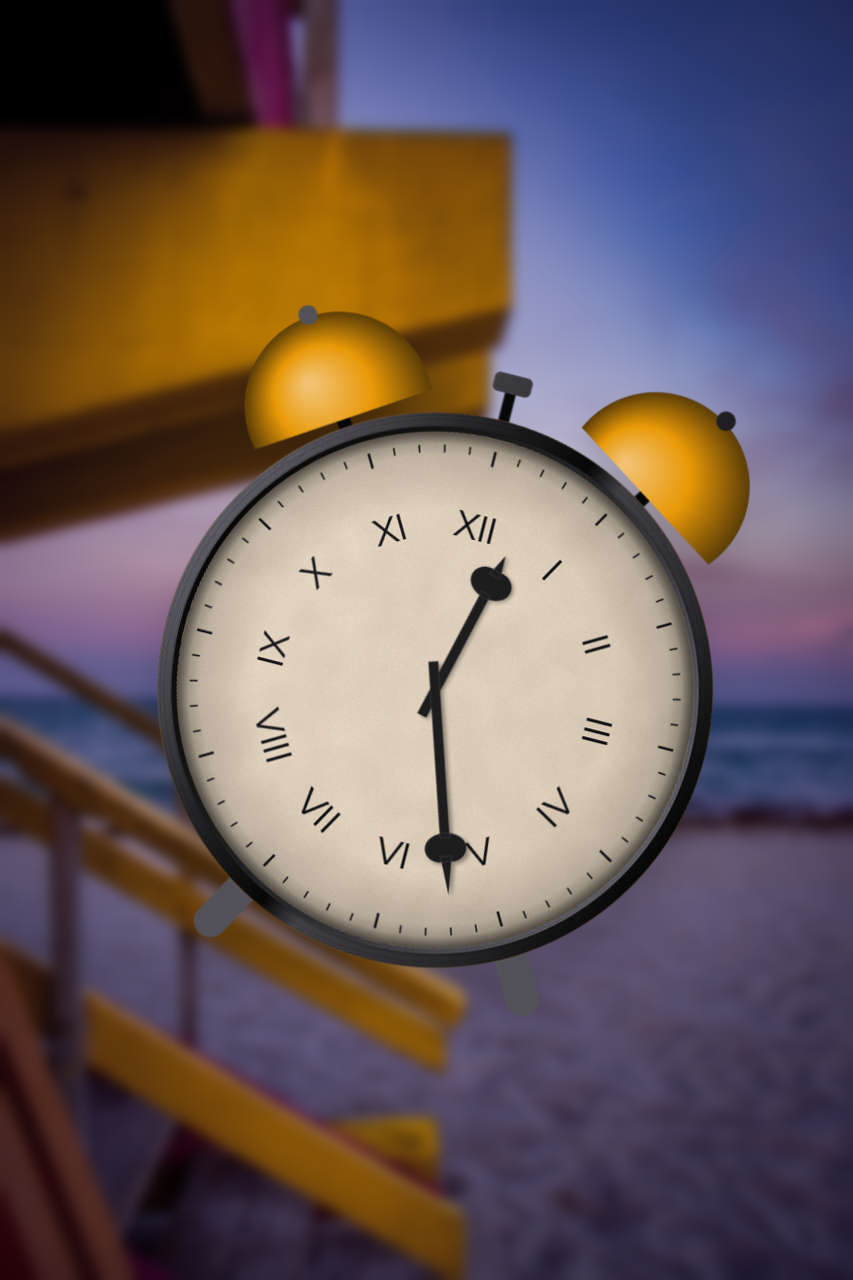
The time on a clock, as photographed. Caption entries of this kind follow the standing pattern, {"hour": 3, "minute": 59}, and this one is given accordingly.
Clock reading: {"hour": 12, "minute": 27}
